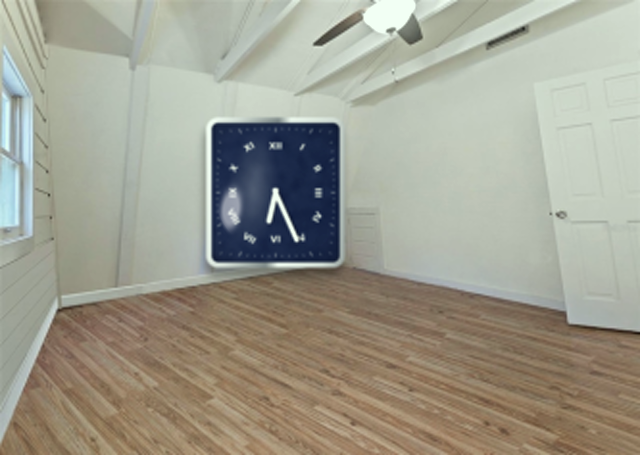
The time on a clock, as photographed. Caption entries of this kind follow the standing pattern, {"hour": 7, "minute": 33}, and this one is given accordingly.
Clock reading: {"hour": 6, "minute": 26}
